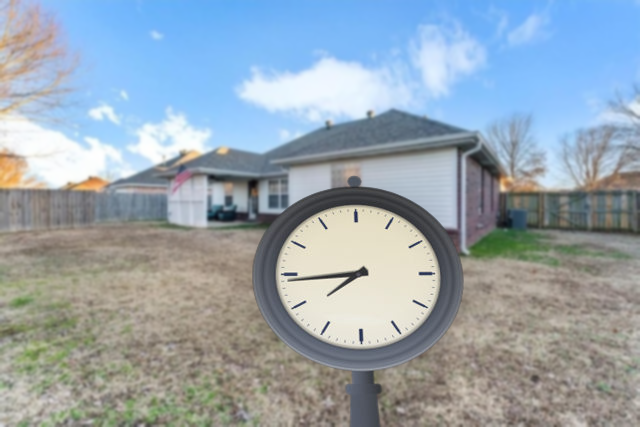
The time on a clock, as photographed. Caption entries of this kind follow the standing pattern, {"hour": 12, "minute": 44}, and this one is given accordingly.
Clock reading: {"hour": 7, "minute": 44}
